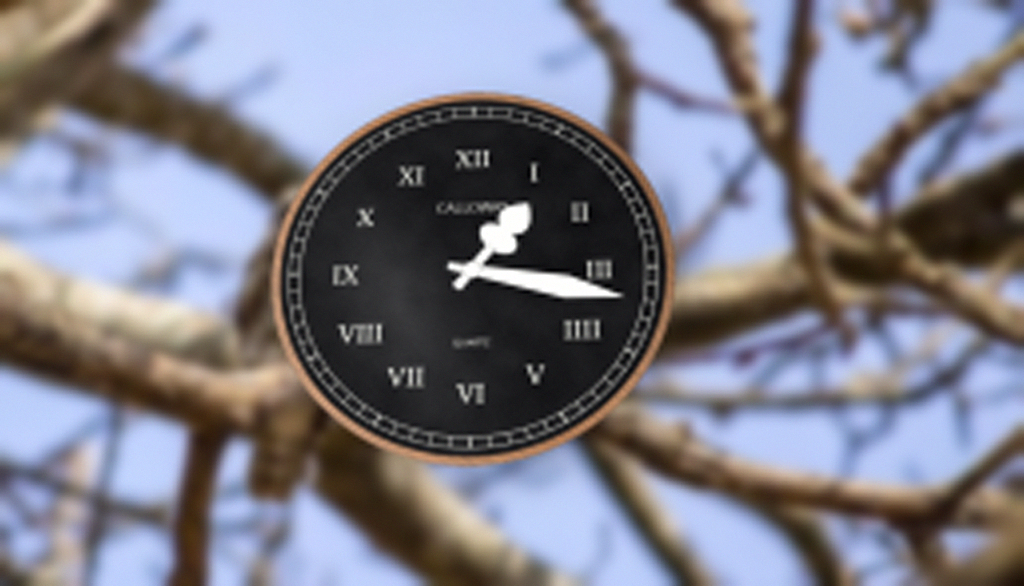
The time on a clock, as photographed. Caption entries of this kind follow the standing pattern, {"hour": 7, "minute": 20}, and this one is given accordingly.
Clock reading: {"hour": 1, "minute": 17}
